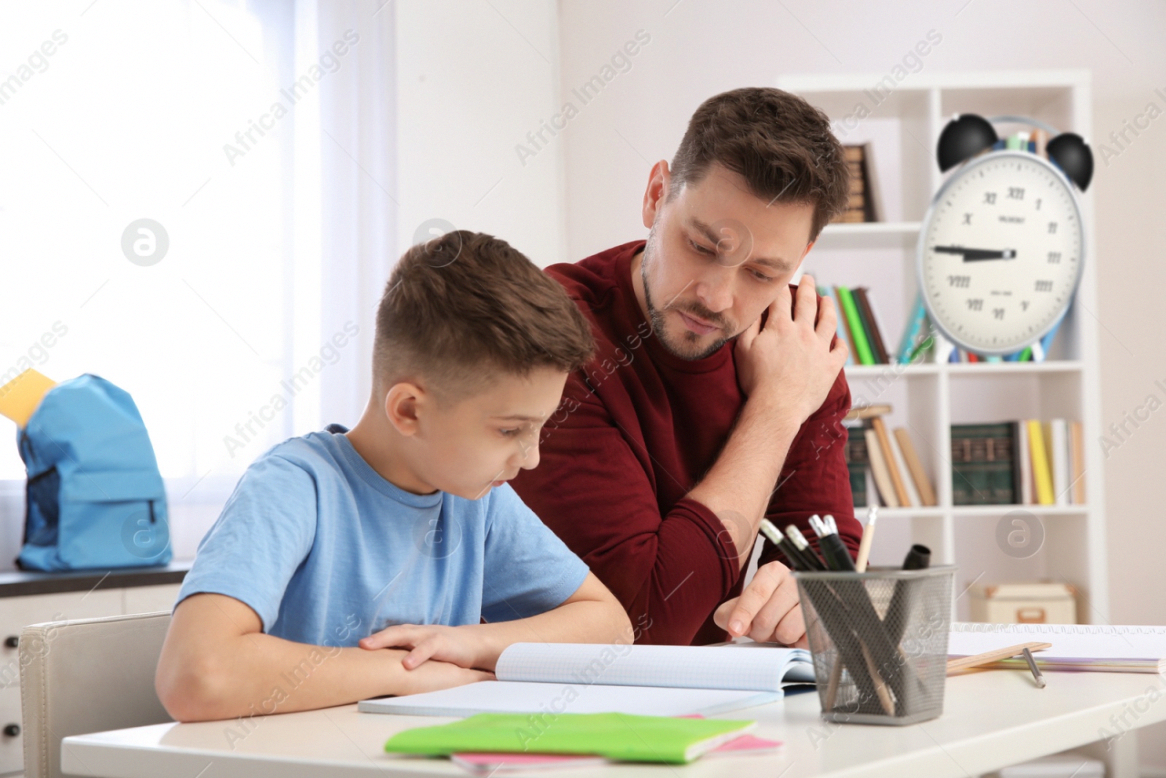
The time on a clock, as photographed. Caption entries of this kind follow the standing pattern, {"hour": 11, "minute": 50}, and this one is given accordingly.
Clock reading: {"hour": 8, "minute": 45}
